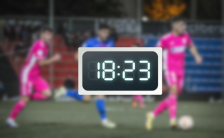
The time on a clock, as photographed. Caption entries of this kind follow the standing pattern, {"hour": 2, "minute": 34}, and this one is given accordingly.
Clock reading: {"hour": 18, "minute": 23}
